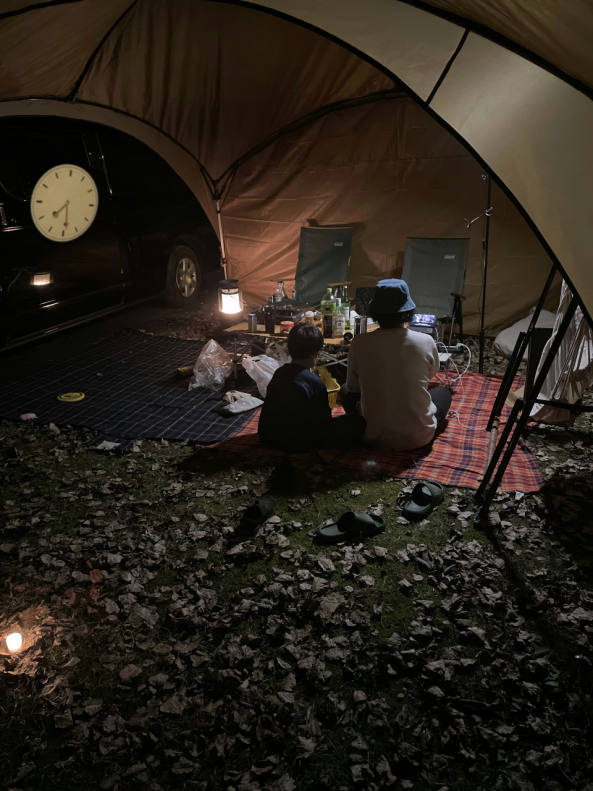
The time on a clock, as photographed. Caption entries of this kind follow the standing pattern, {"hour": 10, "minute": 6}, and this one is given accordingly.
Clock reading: {"hour": 7, "minute": 29}
